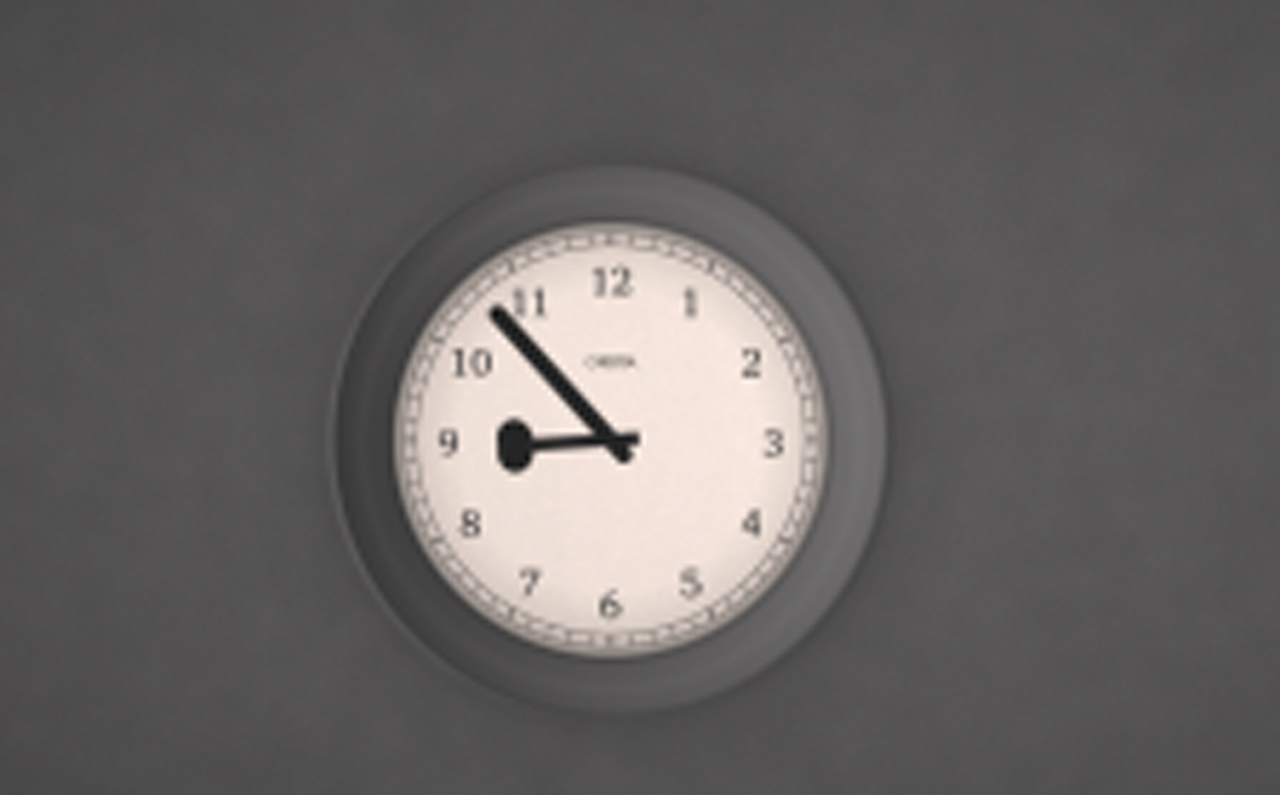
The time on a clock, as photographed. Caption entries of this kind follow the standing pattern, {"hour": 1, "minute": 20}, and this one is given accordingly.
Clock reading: {"hour": 8, "minute": 53}
